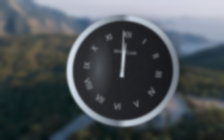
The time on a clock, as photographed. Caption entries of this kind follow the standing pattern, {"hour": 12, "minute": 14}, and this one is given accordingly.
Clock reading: {"hour": 11, "minute": 59}
